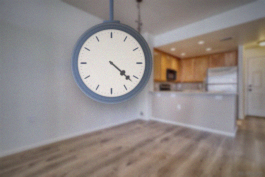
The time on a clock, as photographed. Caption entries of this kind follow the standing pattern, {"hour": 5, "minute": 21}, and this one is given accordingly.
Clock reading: {"hour": 4, "minute": 22}
